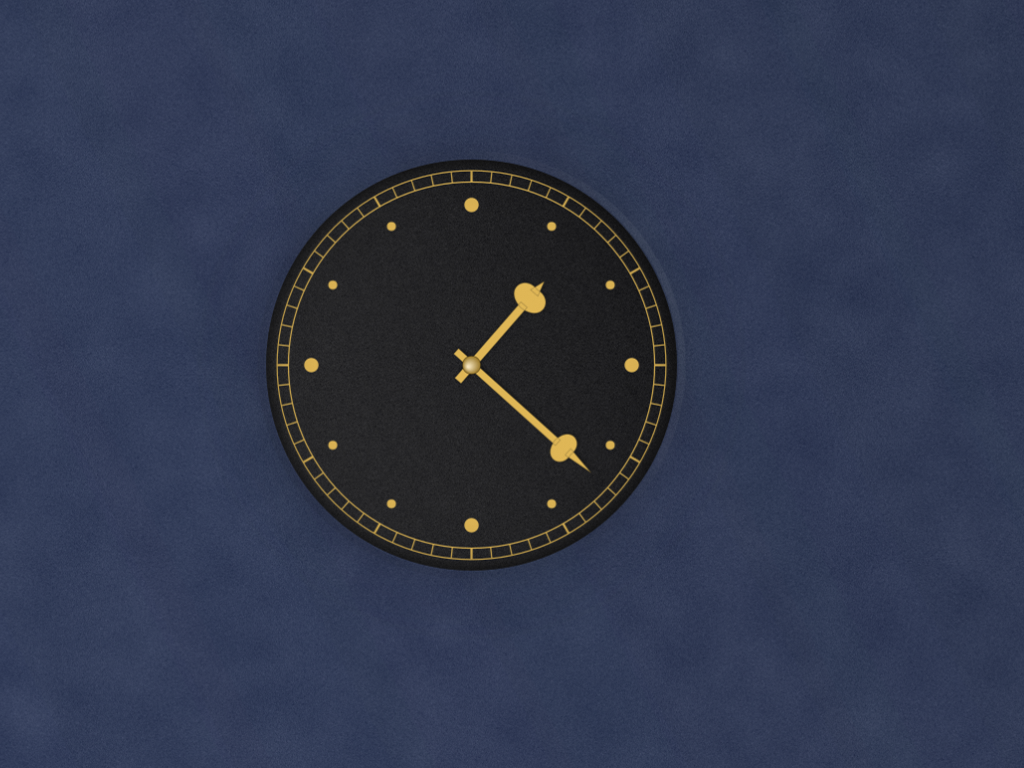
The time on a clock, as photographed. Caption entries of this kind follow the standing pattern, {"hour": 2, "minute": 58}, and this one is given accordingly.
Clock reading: {"hour": 1, "minute": 22}
